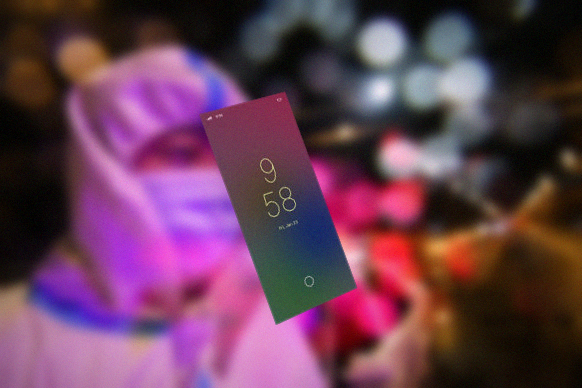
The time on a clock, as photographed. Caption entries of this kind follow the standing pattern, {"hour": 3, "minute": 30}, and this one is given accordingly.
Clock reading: {"hour": 9, "minute": 58}
